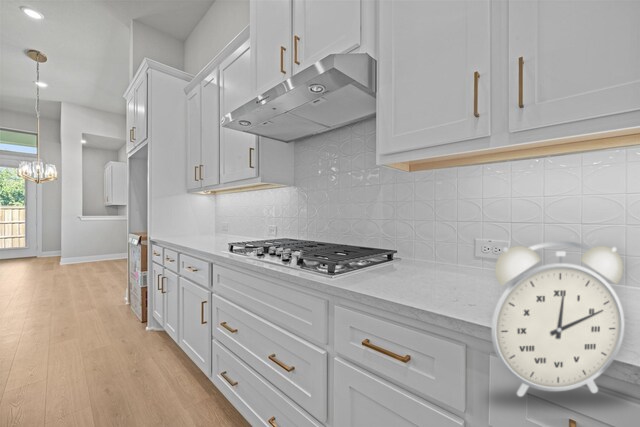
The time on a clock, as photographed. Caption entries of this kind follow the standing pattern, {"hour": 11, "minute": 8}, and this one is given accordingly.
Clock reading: {"hour": 12, "minute": 11}
